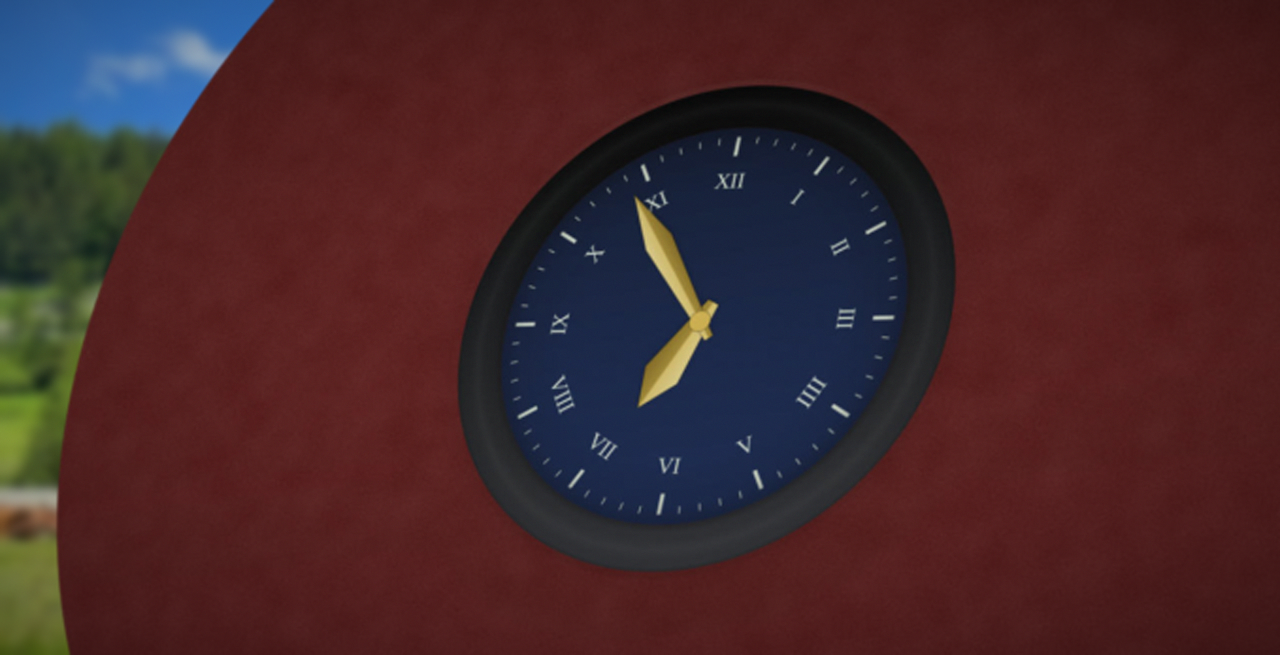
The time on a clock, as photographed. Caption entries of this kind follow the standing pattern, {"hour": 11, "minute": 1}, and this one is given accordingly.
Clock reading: {"hour": 6, "minute": 54}
